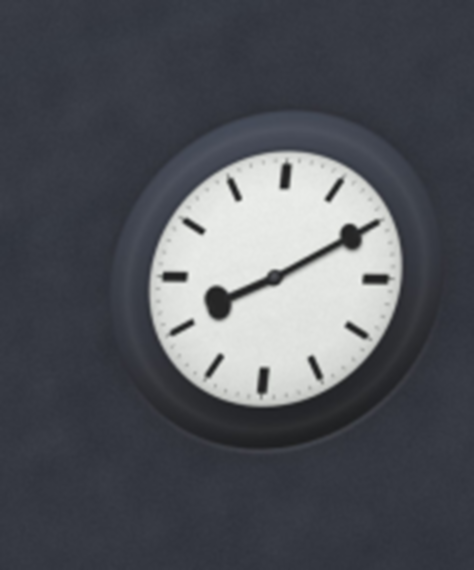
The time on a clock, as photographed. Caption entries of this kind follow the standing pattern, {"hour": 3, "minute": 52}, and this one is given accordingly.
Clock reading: {"hour": 8, "minute": 10}
